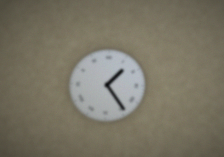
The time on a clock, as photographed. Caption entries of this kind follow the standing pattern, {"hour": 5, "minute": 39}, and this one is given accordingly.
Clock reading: {"hour": 1, "minute": 24}
